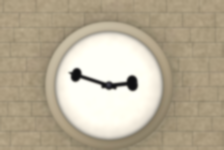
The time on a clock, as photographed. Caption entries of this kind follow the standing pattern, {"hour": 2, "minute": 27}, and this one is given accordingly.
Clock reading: {"hour": 2, "minute": 48}
